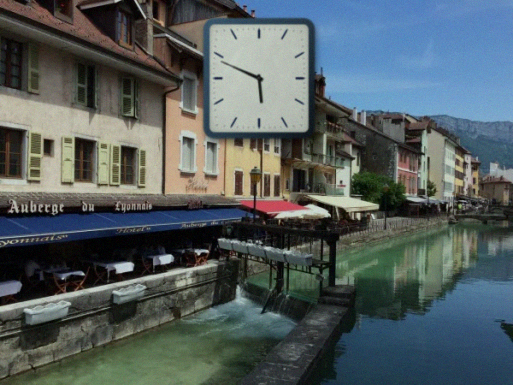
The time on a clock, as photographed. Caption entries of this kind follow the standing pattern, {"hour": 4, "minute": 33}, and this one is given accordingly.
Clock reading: {"hour": 5, "minute": 49}
